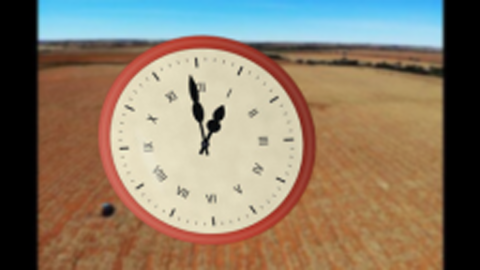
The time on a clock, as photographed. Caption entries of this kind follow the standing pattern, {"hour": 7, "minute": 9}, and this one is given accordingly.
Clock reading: {"hour": 12, "minute": 59}
